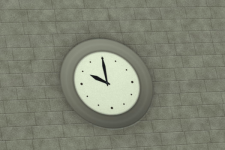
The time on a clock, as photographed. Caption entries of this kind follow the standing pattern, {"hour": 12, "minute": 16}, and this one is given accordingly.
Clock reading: {"hour": 10, "minute": 0}
